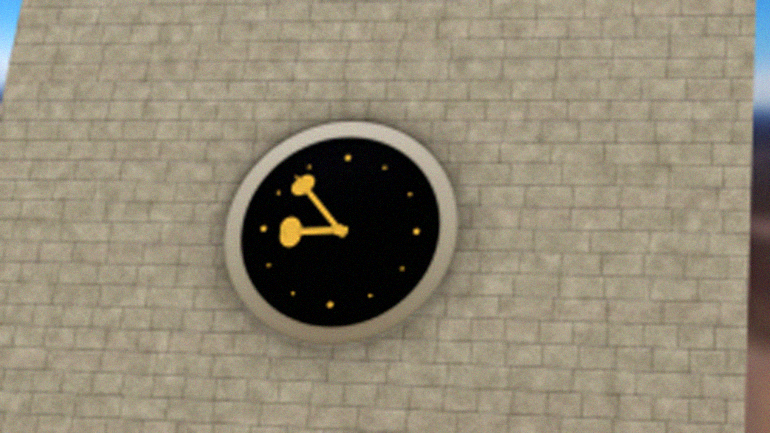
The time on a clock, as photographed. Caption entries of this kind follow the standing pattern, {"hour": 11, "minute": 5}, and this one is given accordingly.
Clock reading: {"hour": 8, "minute": 53}
